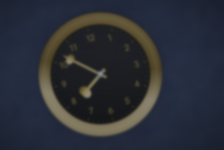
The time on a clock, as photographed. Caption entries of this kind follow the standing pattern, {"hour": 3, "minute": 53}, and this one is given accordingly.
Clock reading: {"hour": 7, "minute": 52}
